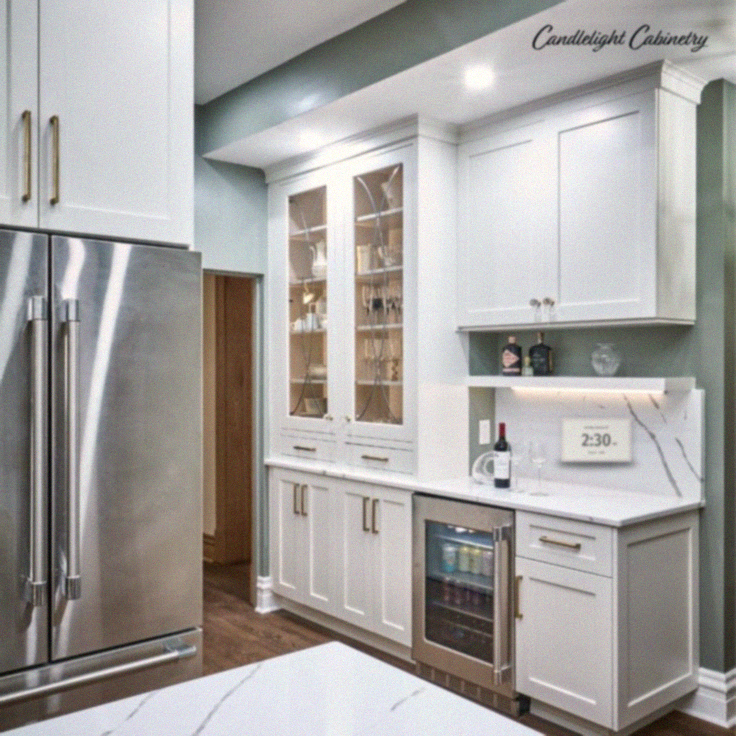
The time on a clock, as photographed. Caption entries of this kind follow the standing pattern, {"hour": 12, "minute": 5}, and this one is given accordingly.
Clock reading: {"hour": 2, "minute": 30}
